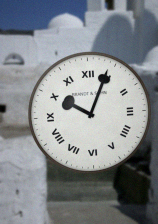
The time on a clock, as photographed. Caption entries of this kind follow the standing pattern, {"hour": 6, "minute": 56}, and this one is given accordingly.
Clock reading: {"hour": 10, "minute": 4}
